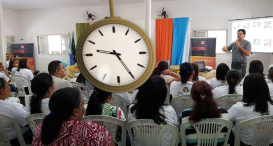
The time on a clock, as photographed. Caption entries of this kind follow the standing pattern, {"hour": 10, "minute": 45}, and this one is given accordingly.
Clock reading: {"hour": 9, "minute": 25}
